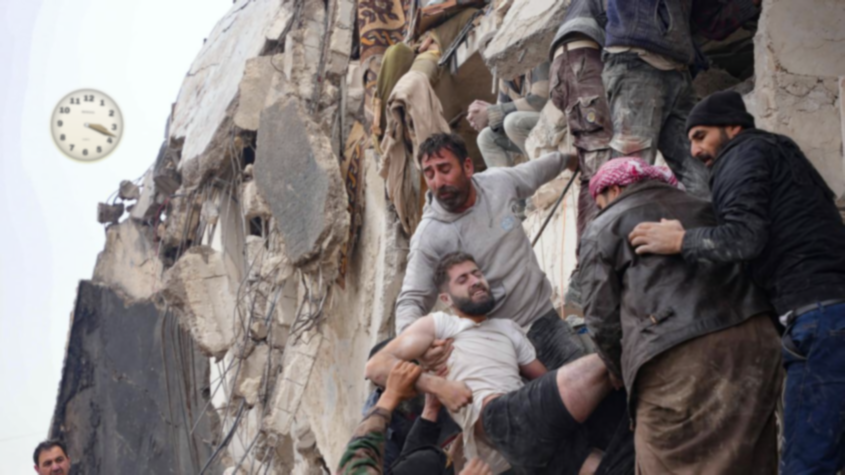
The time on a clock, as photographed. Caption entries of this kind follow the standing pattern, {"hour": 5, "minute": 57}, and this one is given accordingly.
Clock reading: {"hour": 3, "minute": 18}
